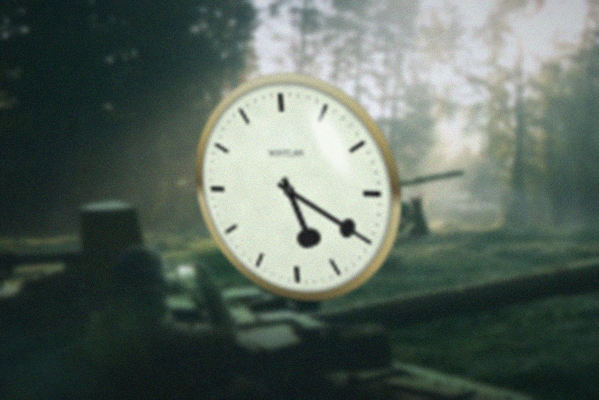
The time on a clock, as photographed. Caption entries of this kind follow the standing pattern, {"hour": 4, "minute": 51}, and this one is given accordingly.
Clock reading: {"hour": 5, "minute": 20}
